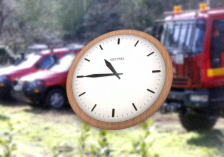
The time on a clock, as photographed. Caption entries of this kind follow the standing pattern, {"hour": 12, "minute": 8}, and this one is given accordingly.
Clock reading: {"hour": 10, "minute": 45}
